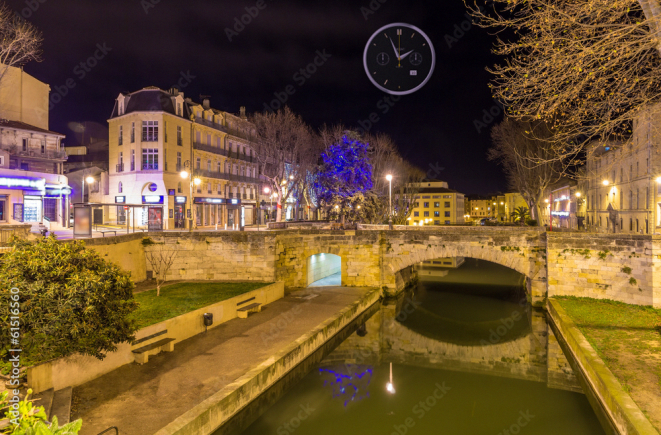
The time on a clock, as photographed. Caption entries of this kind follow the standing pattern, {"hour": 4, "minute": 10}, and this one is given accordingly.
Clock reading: {"hour": 1, "minute": 56}
